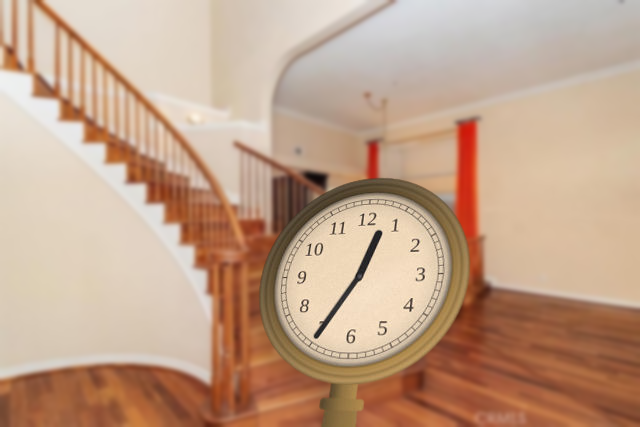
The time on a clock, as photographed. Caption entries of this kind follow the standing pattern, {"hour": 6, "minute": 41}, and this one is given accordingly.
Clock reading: {"hour": 12, "minute": 35}
